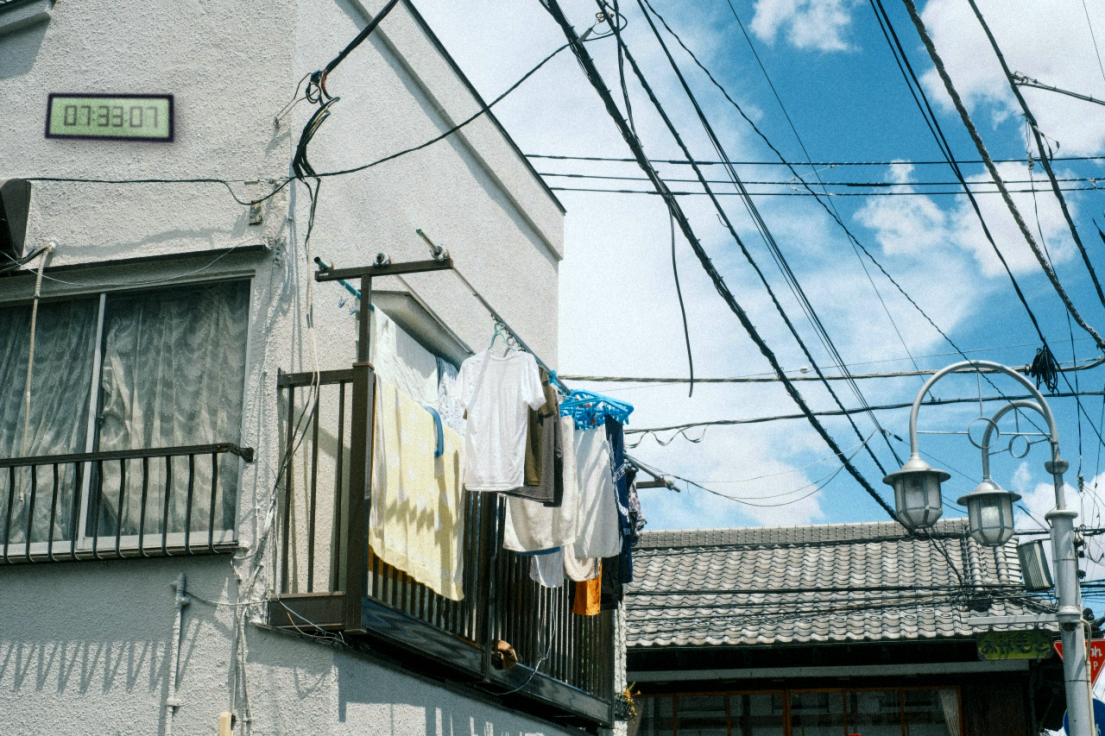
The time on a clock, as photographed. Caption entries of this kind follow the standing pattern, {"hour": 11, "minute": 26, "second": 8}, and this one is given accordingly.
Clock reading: {"hour": 7, "minute": 33, "second": 7}
